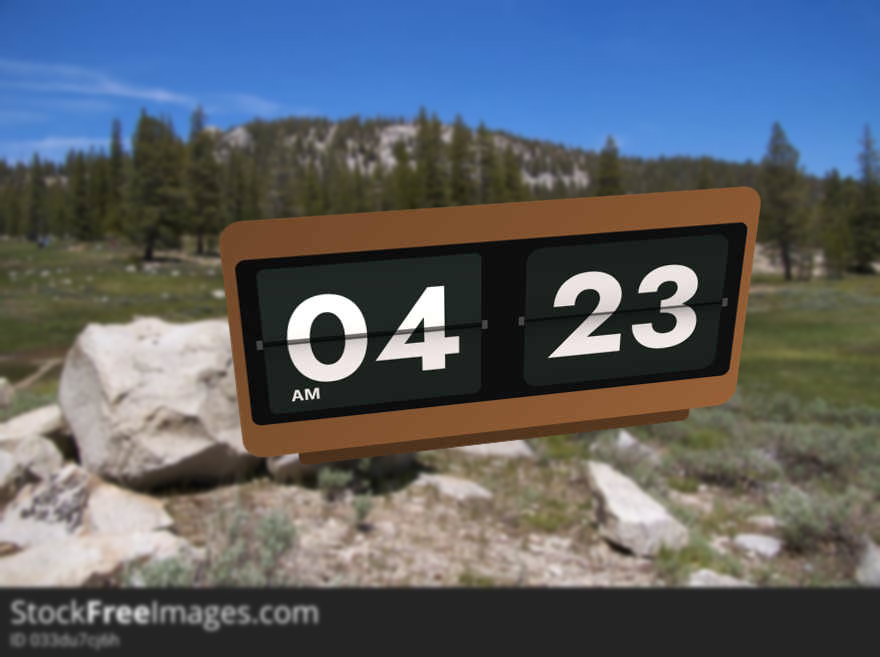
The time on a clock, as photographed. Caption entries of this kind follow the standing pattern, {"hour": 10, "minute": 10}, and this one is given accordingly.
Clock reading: {"hour": 4, "minute": 23}
